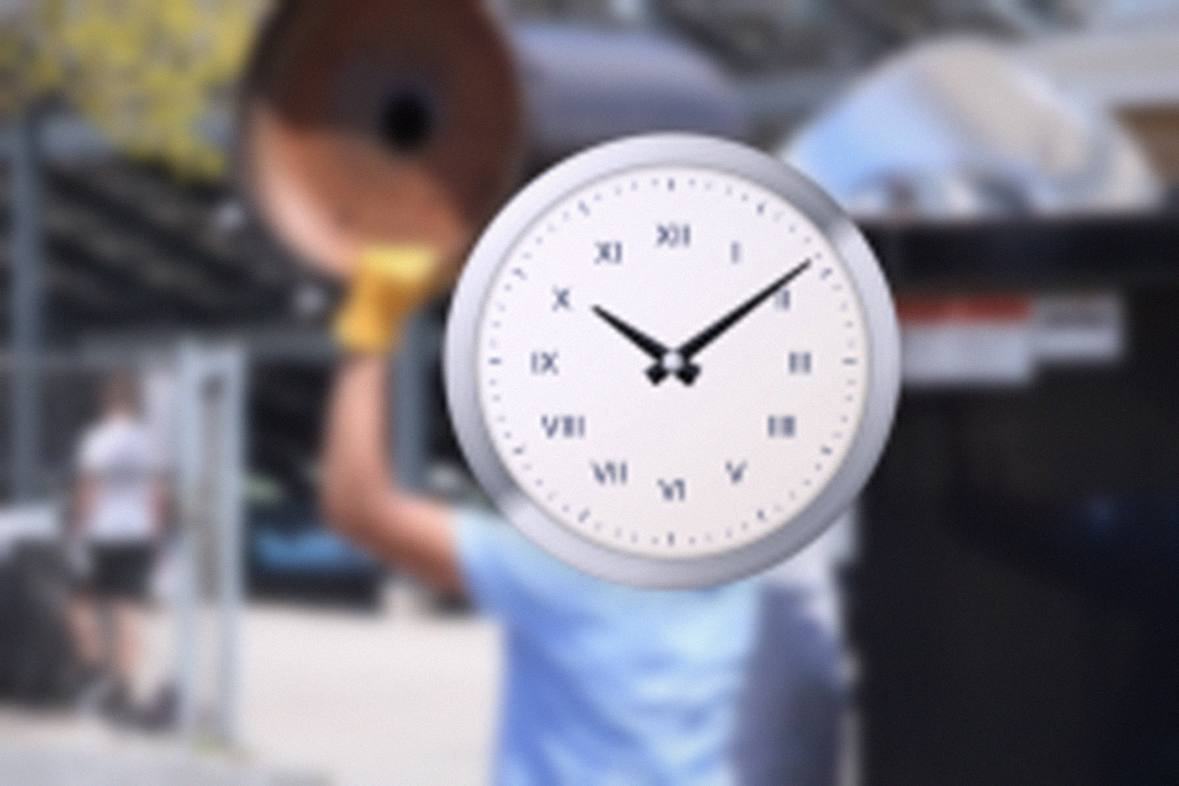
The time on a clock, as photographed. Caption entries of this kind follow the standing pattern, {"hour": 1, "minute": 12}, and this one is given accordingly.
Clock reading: {"hour": 10, "minute": 9}
